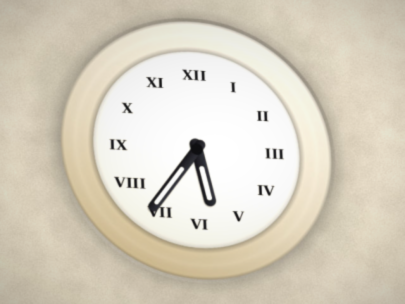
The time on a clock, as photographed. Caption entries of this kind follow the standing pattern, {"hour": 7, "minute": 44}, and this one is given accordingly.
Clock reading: {"hour": 5, "minute": 36}
